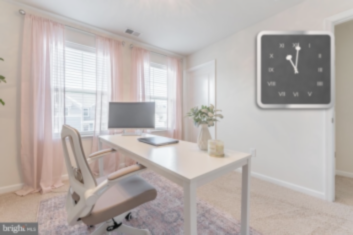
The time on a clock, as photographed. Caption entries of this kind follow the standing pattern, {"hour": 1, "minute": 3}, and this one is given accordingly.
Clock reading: {"hour": 11, "minute": 1}
